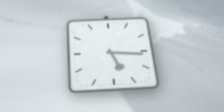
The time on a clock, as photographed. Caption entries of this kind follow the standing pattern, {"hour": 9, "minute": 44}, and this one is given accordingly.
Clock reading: {"hour": 5, "minute": 16}
